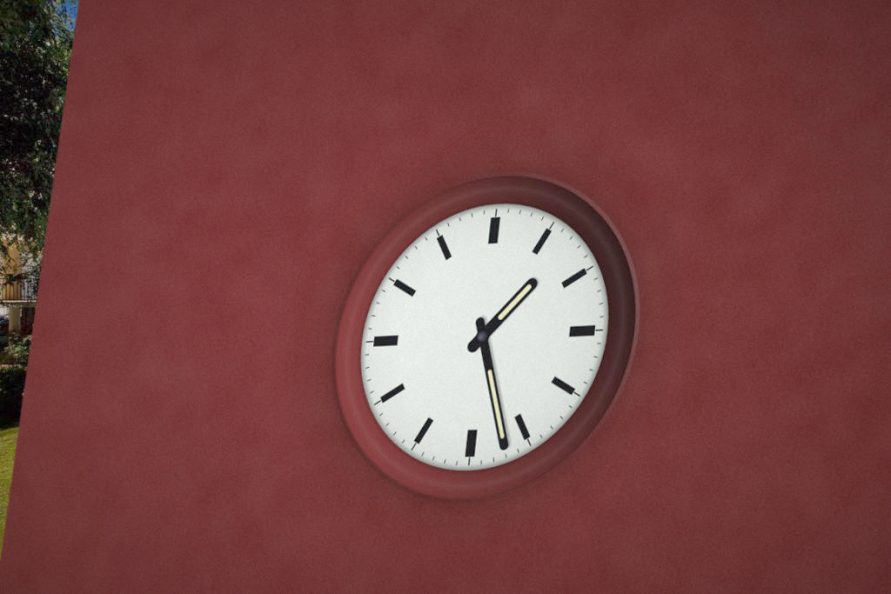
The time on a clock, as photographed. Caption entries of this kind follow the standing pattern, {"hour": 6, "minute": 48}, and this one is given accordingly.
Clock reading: {"hour": 1, "minute": 27}
